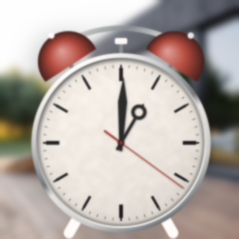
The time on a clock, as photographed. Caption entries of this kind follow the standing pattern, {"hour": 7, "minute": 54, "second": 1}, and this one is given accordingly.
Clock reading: {"hour": 1, "minute": 0, "second": 21}
